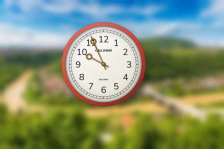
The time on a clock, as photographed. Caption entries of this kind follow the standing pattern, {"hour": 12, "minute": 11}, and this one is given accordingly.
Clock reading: {"hour": 9, "minute": 56}
